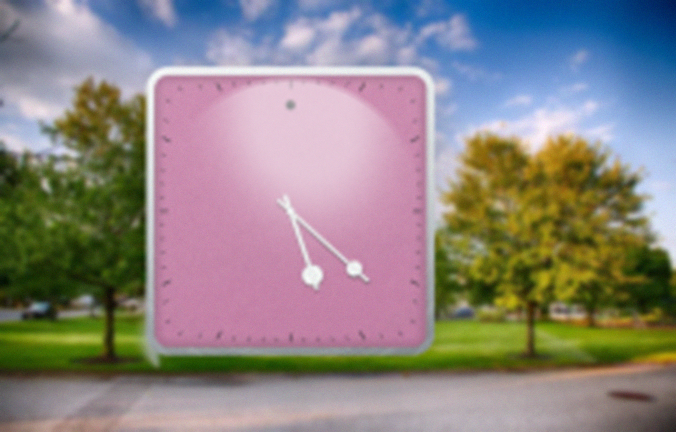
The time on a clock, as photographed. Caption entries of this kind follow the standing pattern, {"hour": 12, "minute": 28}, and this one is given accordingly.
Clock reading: {"hour": 5, "minute": 22}
